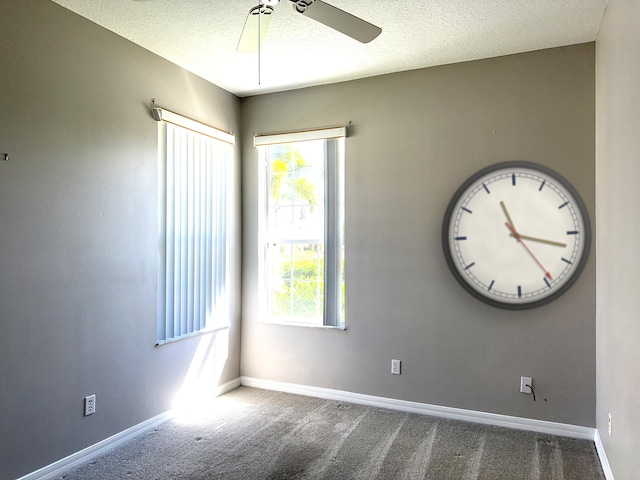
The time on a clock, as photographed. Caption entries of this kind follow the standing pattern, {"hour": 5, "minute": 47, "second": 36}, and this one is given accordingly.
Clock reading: {"hour": 11, "minute": 17, "second": 24}
